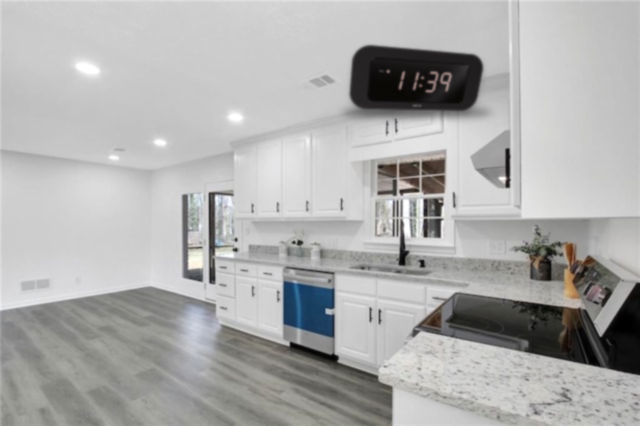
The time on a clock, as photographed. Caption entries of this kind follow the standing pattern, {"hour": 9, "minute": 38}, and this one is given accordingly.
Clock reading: {"hour": 11, "minute": 39}
